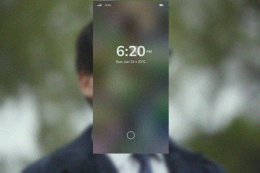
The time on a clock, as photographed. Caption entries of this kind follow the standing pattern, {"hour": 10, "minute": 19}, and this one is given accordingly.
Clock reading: {"hour": 6, "minute": 20}
